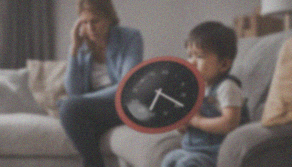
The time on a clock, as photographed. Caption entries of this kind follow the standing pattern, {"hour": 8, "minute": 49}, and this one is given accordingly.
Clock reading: {"hour": 6, "minute": 19}
